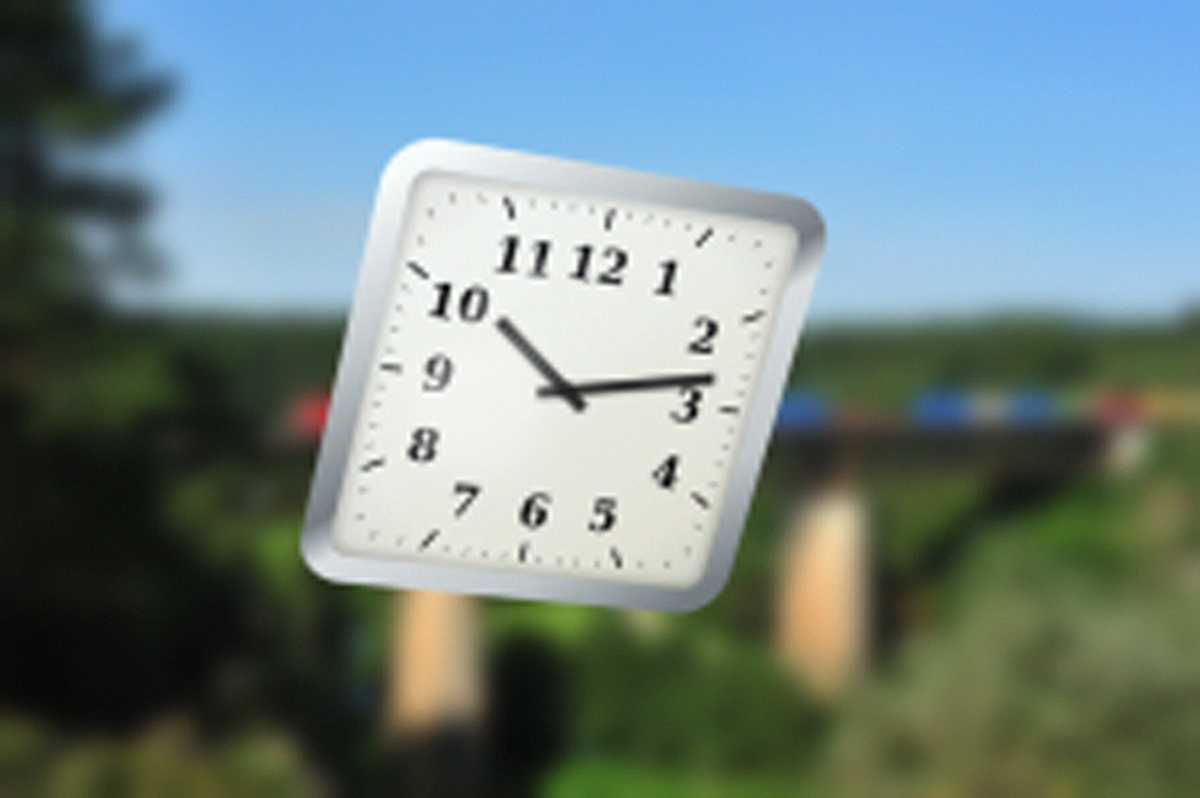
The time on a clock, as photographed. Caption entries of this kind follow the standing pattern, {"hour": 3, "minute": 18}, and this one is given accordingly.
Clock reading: {"hour": 10, "minute": 13}
